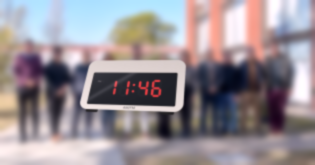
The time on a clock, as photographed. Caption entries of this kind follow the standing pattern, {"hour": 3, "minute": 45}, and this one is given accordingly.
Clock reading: {"hour": 11, "minute": 46}
